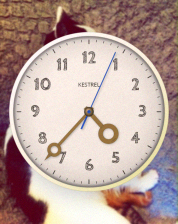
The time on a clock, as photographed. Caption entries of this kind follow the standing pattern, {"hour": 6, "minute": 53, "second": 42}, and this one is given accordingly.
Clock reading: {"hour": 4, "minute": 37, "second": 4}
